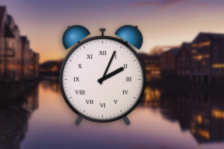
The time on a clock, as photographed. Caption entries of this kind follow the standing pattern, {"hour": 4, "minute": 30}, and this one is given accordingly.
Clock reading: {"hour": 2, "minute": 4}
